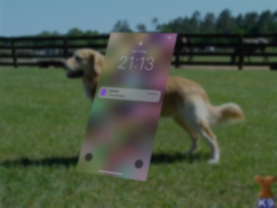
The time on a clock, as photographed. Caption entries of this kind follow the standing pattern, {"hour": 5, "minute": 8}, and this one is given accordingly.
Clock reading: {"hour": 21, "minute": 13}
